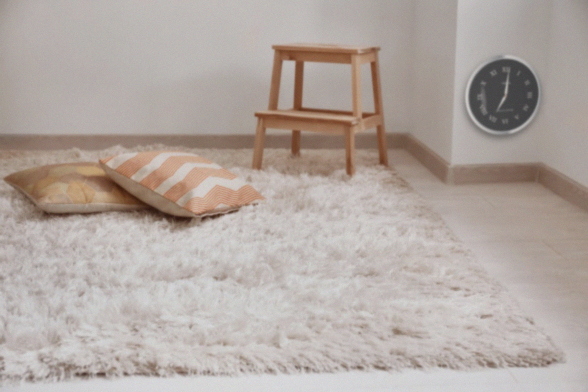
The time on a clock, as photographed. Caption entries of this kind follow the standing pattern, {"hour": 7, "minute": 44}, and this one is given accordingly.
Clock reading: {"hour": 7, "minute": 1}
